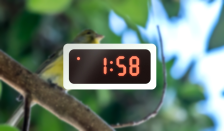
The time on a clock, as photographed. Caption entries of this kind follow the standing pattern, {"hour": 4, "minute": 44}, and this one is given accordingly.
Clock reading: {"hour": 1, "minute": 58}
